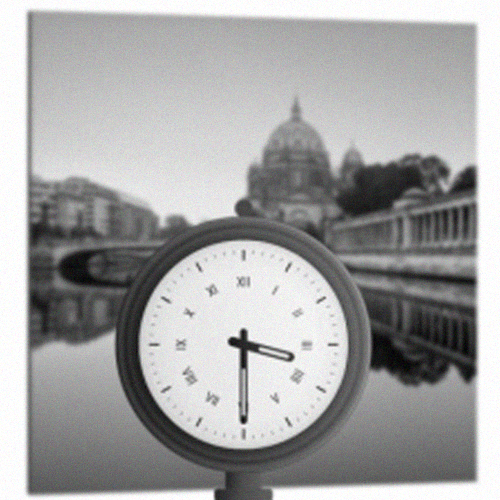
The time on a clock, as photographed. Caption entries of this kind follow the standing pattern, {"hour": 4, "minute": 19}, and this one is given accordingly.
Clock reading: {"hour": 3, "minute": 30}
